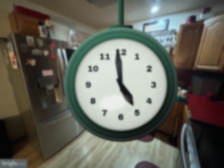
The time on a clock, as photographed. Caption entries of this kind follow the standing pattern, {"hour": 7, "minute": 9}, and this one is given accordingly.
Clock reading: {"hour": 4, "minute": 59}
